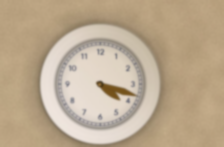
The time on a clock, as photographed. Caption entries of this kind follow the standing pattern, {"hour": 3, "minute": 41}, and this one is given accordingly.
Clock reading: {"hour": 4, "minute": 18}
